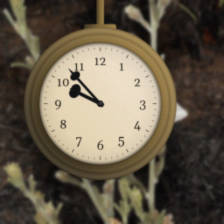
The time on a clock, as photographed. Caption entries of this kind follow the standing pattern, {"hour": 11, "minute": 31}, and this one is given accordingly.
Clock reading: {"hour": 9, "minute": 53}
